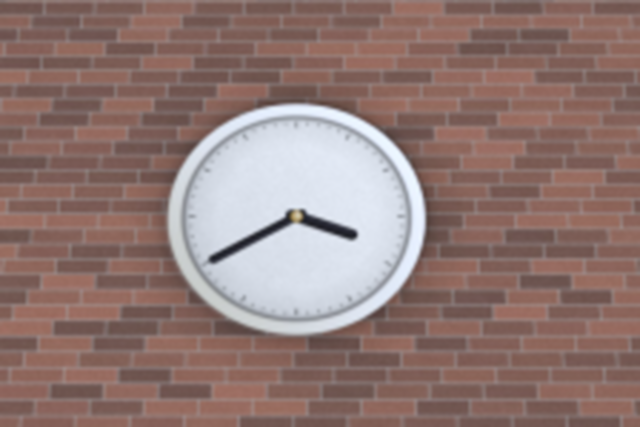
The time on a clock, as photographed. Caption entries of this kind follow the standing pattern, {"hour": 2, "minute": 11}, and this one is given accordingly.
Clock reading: {"hour": 3, "minute": 40}
